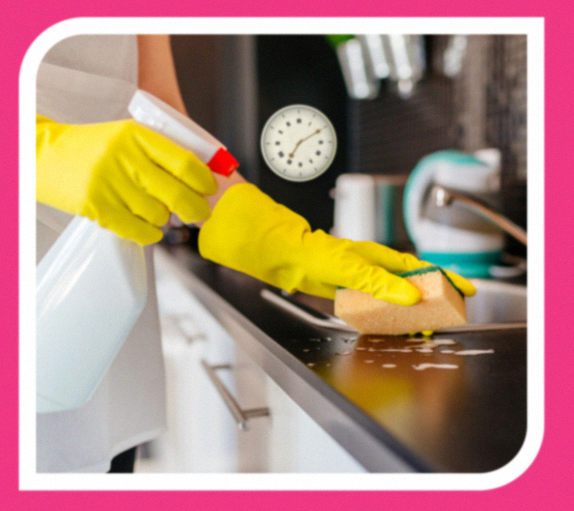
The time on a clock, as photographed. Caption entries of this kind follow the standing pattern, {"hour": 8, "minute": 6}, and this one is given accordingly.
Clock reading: {"hour": 7, "minute": 10}
